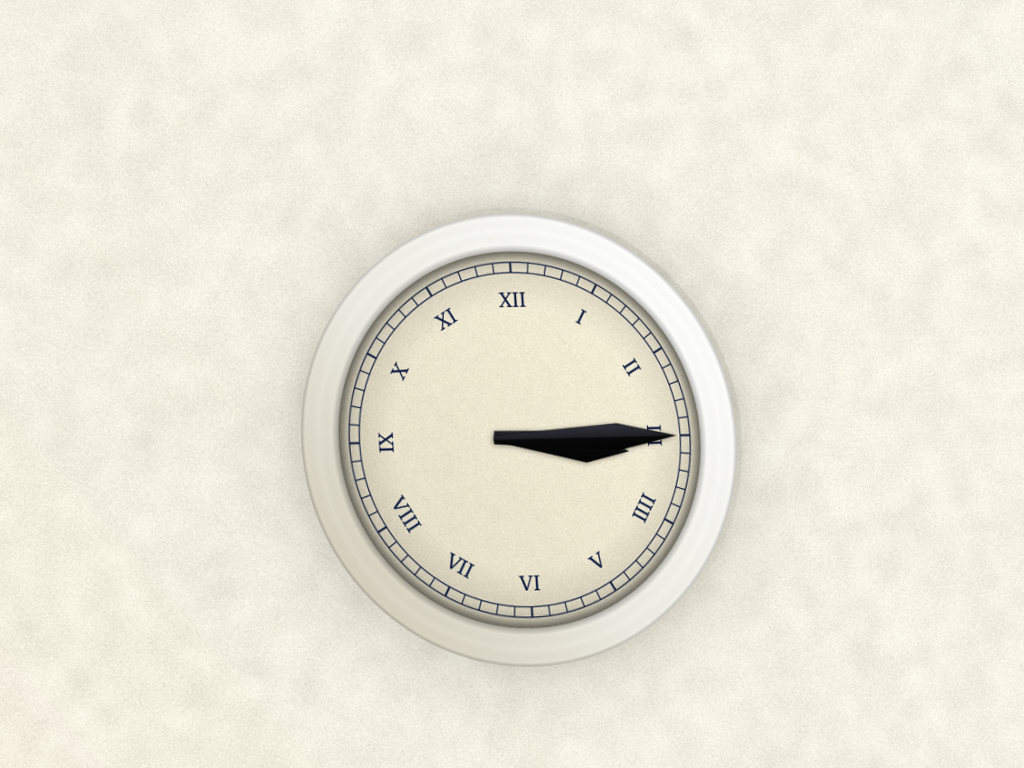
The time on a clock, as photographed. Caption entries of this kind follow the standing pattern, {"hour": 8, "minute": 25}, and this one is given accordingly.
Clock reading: {"hour": 3, "minute": 15}
